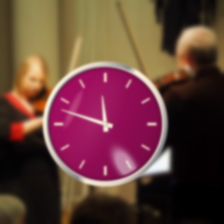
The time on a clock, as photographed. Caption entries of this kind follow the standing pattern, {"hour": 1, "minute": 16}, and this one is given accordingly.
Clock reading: {"hour": 11, "minute": 48}
